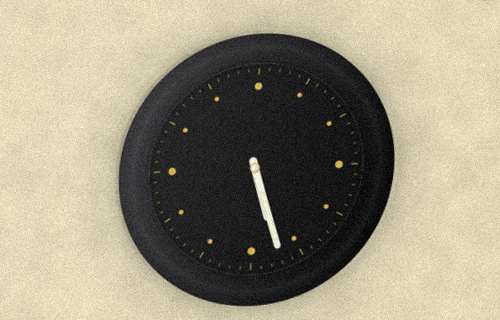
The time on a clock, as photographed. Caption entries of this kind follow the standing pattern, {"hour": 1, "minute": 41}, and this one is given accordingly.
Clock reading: {"hour": 5, "minute": 27}
